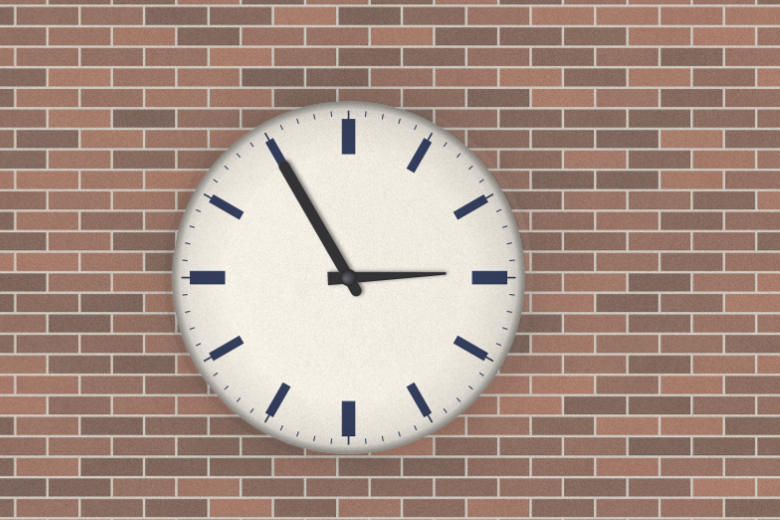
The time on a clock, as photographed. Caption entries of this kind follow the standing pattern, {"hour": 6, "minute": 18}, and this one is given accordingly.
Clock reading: {"hour": 2, "minute": 55}
